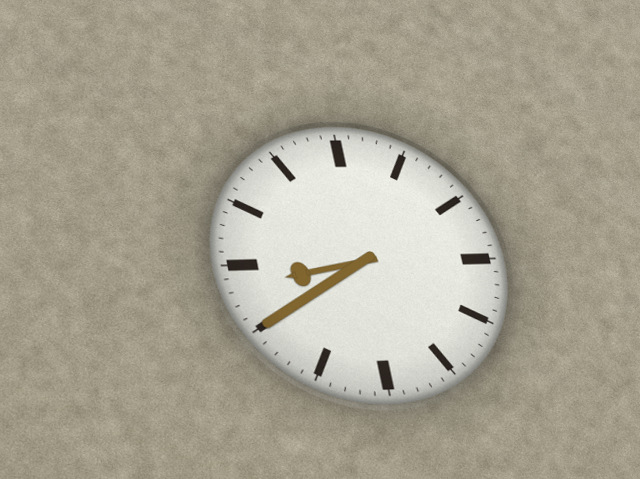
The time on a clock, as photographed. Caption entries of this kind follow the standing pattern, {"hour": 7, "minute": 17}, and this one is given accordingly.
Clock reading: {"hour": 8, "minute": 40}
